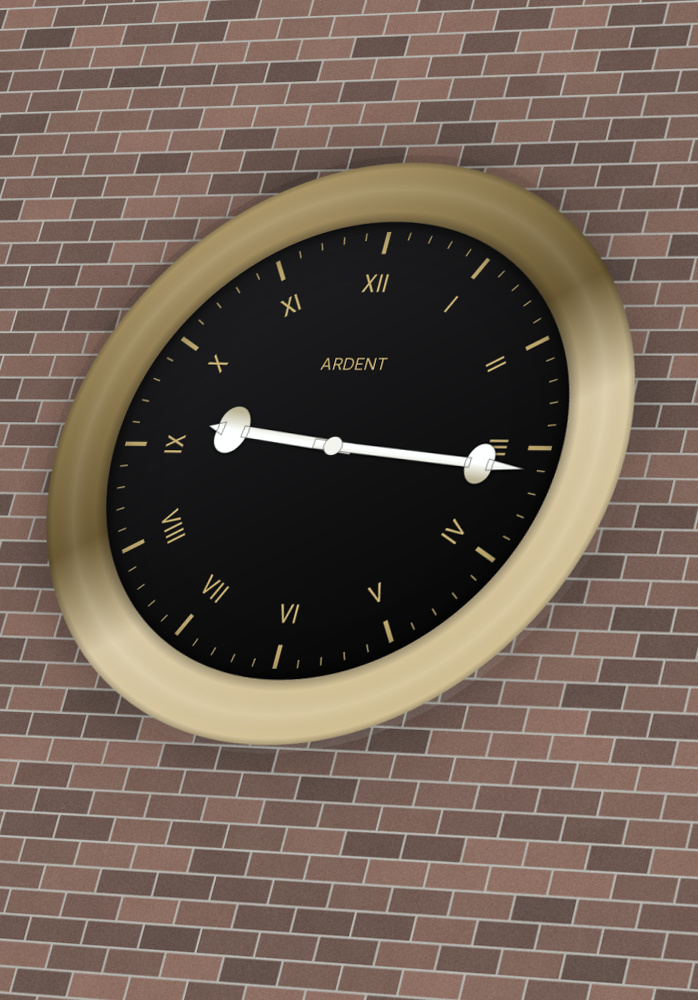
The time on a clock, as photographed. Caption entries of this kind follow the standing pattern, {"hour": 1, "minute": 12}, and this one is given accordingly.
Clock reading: {"hour": 9, "minute": 16}
